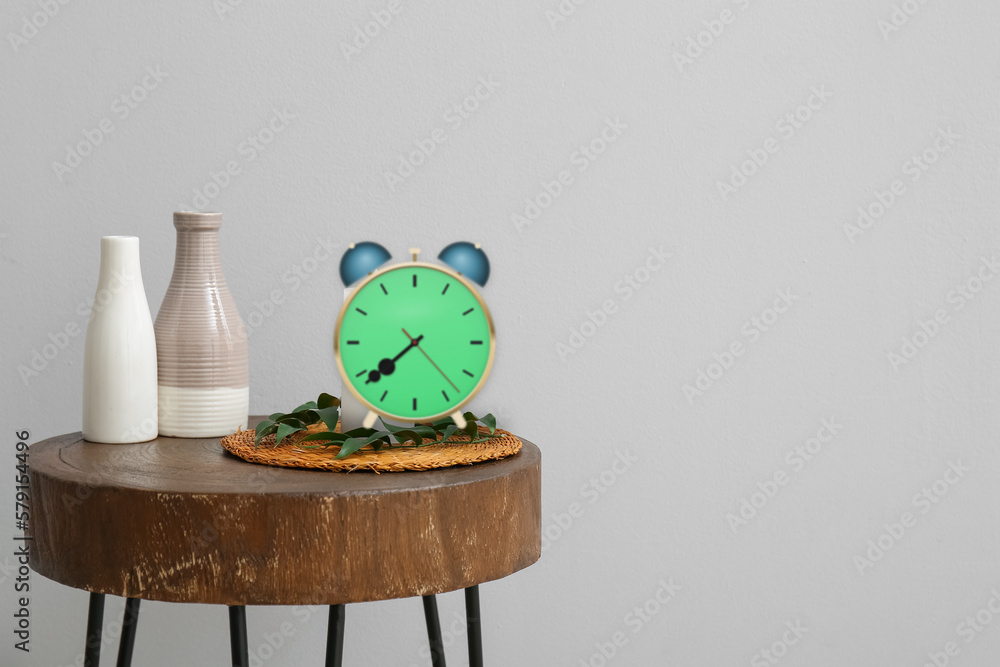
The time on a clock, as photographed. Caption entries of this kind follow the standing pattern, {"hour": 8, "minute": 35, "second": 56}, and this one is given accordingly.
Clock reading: {"hour": 7, "minute": 38, "second": 23}
